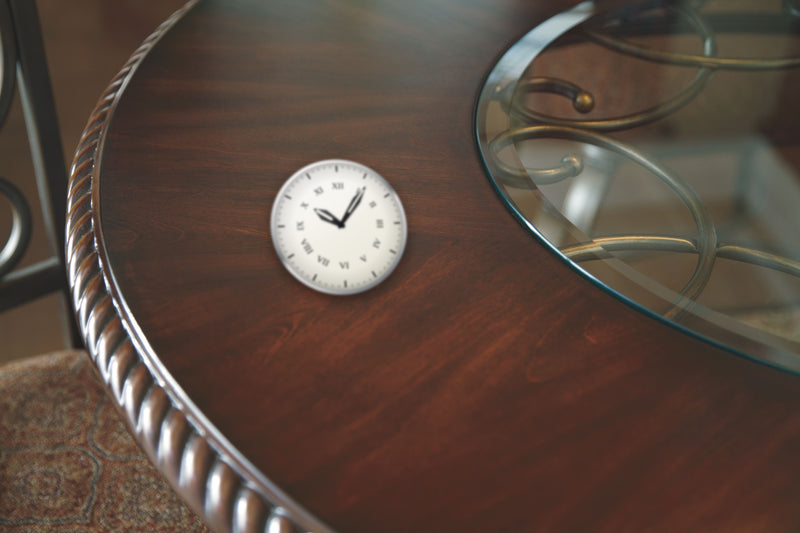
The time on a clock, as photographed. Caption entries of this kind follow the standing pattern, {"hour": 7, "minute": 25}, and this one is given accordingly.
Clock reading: {"hour": 10, "minute": 6}
